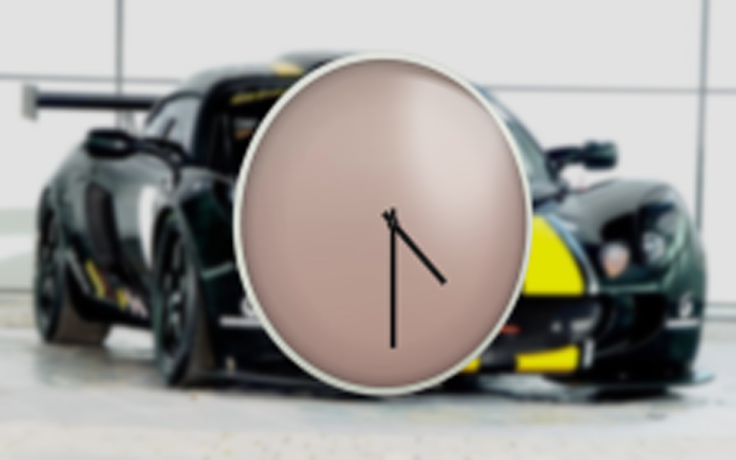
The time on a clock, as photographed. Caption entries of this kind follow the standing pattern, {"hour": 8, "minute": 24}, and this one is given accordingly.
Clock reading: {"hour": 4, "minute": 30}
